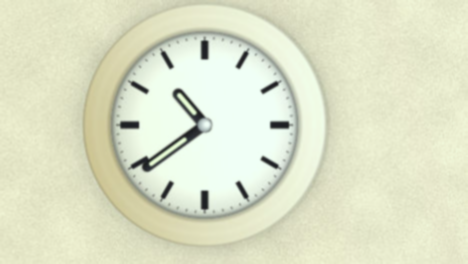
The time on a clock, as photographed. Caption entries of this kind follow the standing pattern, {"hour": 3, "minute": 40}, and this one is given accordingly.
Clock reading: {"hour": 10, "minute": 39}
